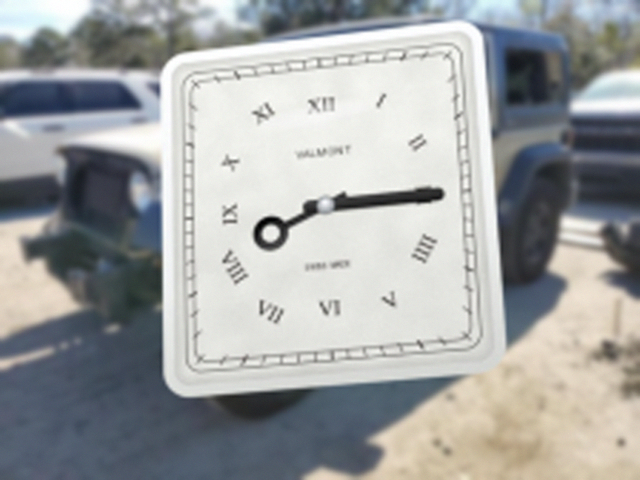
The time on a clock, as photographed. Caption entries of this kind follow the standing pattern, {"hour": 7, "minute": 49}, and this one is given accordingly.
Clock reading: {"hour": 8, "minute": 15}
